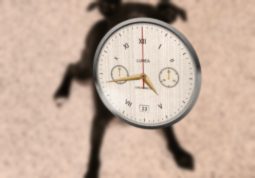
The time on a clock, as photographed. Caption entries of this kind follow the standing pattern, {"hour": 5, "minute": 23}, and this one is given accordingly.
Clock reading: {"hour": 4, "minute": 43}
